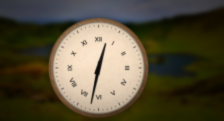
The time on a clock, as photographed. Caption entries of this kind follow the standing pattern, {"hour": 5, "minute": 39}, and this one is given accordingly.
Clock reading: {"hour": 12, "minute": 32}
